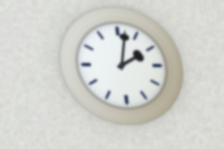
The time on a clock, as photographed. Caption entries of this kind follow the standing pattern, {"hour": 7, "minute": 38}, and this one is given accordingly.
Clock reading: {"hour": 2, "minute": 2}
